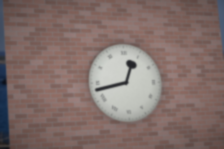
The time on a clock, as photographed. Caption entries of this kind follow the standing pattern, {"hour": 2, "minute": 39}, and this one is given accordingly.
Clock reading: {"hour": 12, "minute": 43}
